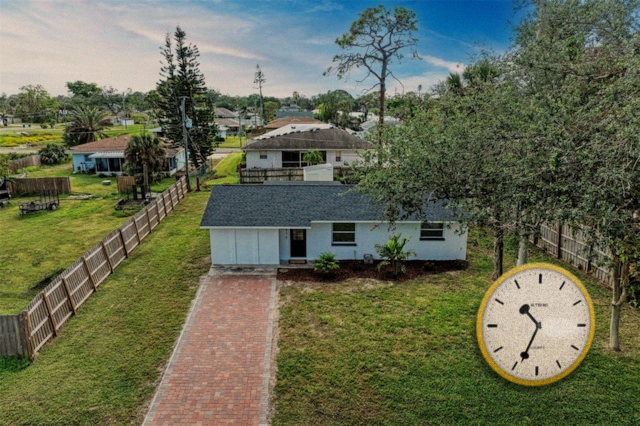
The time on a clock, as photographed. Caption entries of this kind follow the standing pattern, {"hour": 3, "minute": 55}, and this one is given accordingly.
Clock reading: {"hour": 10, "minute": 34}
